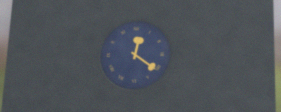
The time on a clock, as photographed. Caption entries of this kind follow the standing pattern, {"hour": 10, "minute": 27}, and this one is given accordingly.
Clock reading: {"hour": 12, "minute": 21}
